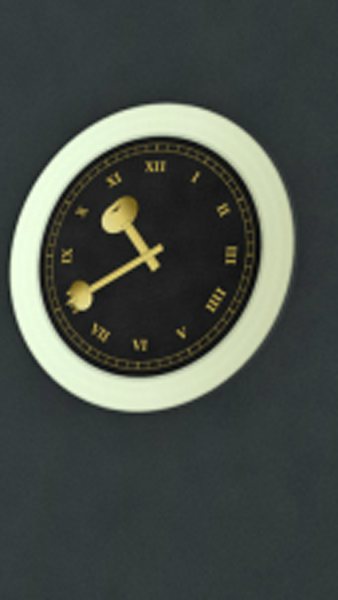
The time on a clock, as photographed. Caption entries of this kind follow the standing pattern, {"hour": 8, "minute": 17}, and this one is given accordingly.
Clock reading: {"hour": 10, "minute": 40}
